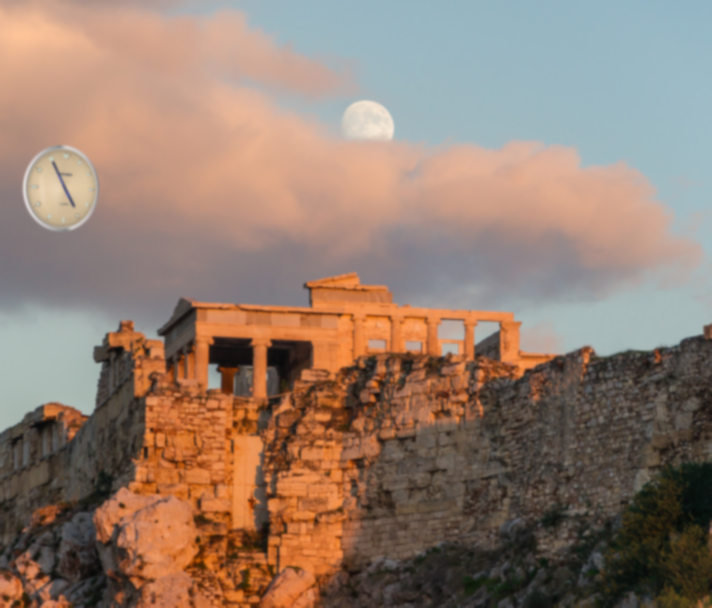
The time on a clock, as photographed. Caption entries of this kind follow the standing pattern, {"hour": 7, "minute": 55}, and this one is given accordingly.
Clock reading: {"hour": 4, "minute": 55}
